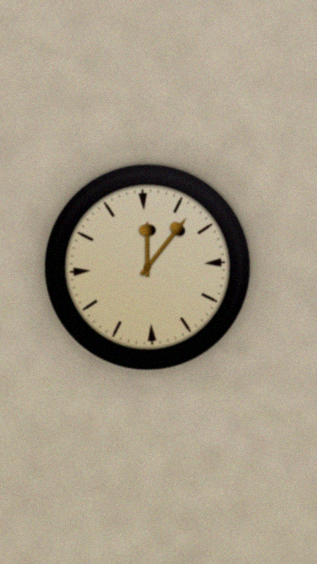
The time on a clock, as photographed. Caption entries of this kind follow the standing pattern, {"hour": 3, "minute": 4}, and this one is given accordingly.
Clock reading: {"hour": 12, "minute": 7}
